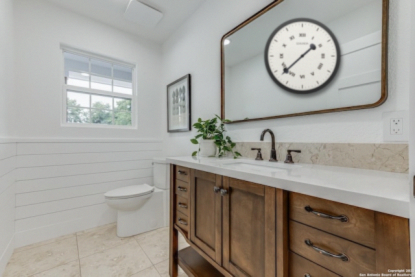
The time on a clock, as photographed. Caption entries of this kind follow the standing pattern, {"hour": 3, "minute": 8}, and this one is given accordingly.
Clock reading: {"hour": 1, "minute": 38}
